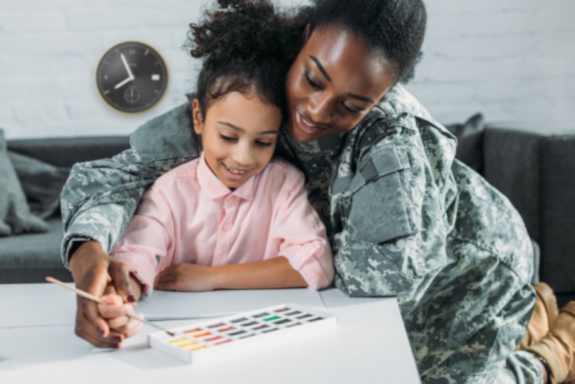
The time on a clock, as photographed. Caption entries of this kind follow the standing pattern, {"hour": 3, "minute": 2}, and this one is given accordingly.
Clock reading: {"hour": 7, "minute": 56}
